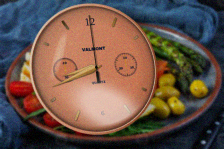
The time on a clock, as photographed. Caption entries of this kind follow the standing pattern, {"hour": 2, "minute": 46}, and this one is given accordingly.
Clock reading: {"hour": 8, "minute": 42}
